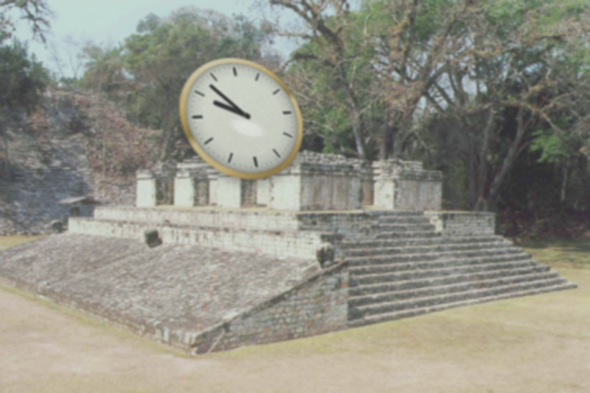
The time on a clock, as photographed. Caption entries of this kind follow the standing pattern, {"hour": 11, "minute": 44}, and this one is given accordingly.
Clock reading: {"hour": 9, "minute": 53}
